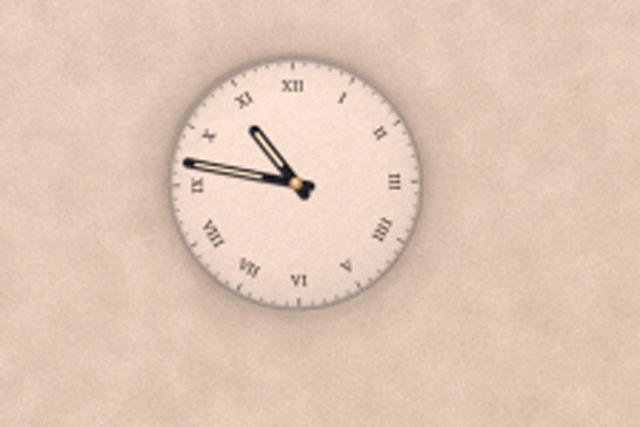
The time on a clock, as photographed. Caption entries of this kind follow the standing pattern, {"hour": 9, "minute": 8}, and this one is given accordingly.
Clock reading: {"hour": 10, "minute": 47}
